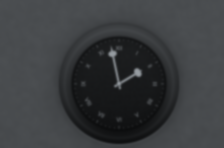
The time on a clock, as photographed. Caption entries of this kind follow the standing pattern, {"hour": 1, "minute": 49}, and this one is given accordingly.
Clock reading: {"hour": 1, "minute": 58}
